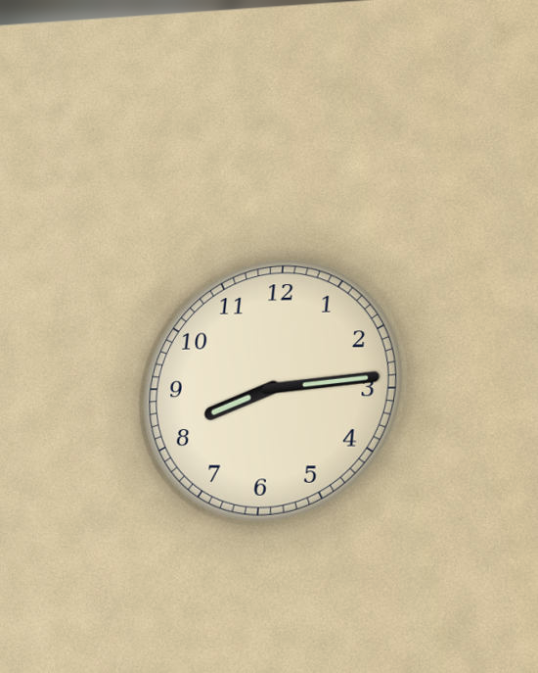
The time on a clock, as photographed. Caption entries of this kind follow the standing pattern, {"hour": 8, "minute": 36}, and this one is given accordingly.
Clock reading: {"hour": 8, "minute": 14}
